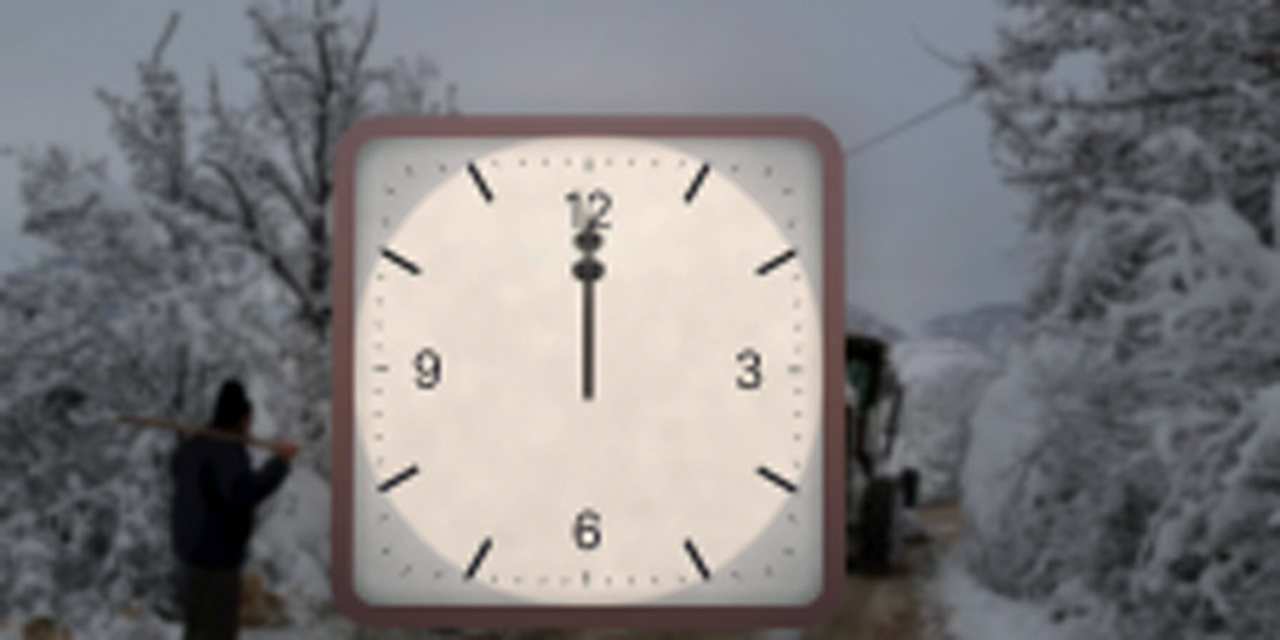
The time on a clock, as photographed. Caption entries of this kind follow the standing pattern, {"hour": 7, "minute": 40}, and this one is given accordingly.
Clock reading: {"hour": 12, "minute": 0}
